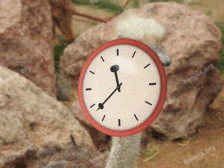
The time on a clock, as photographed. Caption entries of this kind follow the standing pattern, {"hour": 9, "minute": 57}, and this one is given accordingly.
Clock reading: {"hour": 11, "minute": 38}
